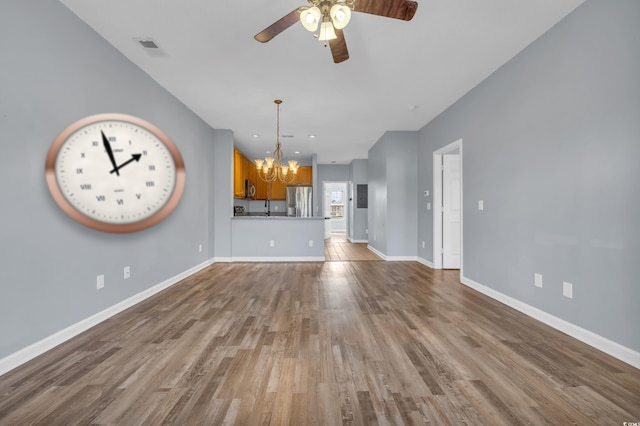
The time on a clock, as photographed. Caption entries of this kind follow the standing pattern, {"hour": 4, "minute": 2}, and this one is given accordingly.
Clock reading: {"hour": 1, "minute": 58}
